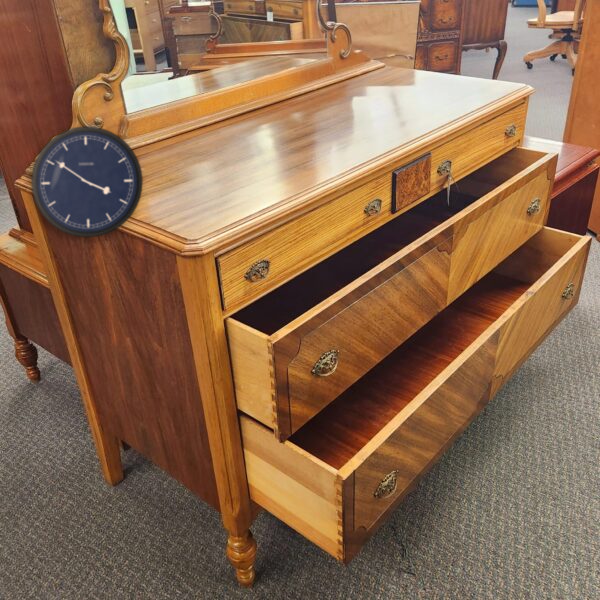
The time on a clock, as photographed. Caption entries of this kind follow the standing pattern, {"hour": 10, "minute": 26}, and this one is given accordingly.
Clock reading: {"hour": 3, "minute": 51}
